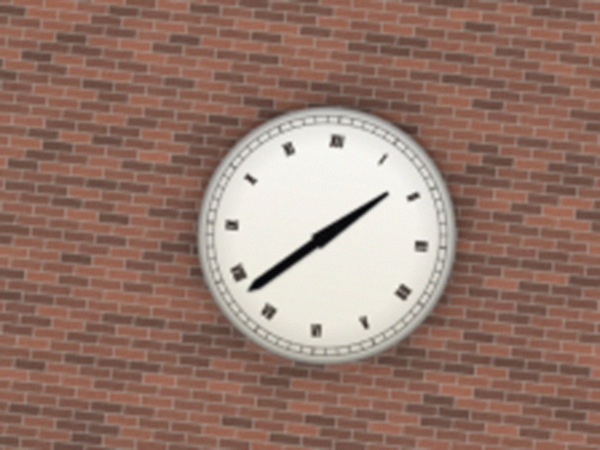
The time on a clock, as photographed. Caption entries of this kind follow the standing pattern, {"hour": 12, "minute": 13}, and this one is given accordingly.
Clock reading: {"hour": 1, "minute": 38}
